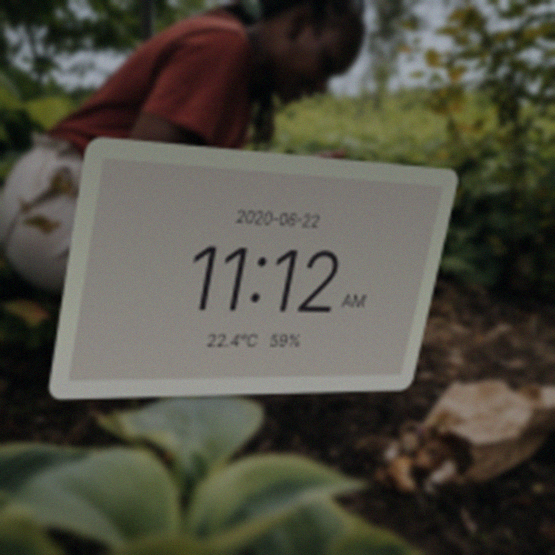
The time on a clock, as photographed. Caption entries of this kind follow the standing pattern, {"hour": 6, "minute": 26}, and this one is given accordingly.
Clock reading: {"hour": 11, "minute": 12}
